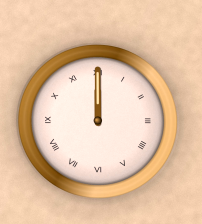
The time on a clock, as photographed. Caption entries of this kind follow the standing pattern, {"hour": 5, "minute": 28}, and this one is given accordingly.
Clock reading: {"hour": 12, "minute": 0}
